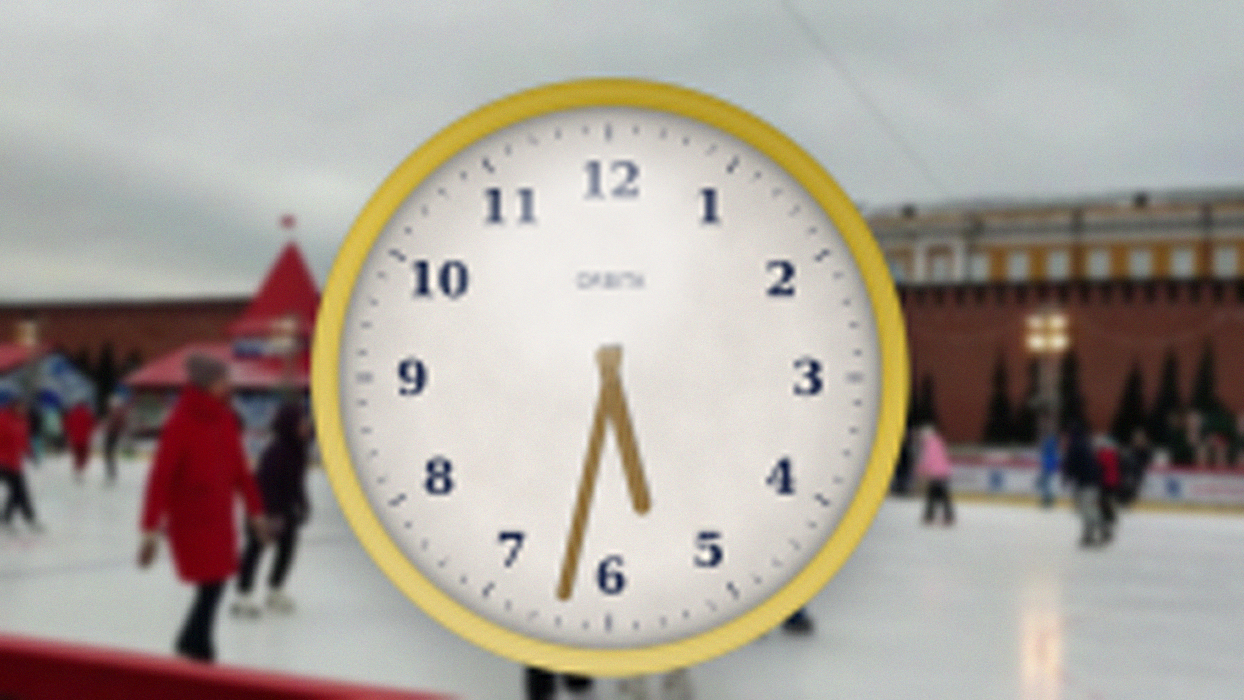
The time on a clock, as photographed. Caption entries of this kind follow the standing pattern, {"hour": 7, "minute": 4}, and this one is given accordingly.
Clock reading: {"hour": 5, "minute": 32}
